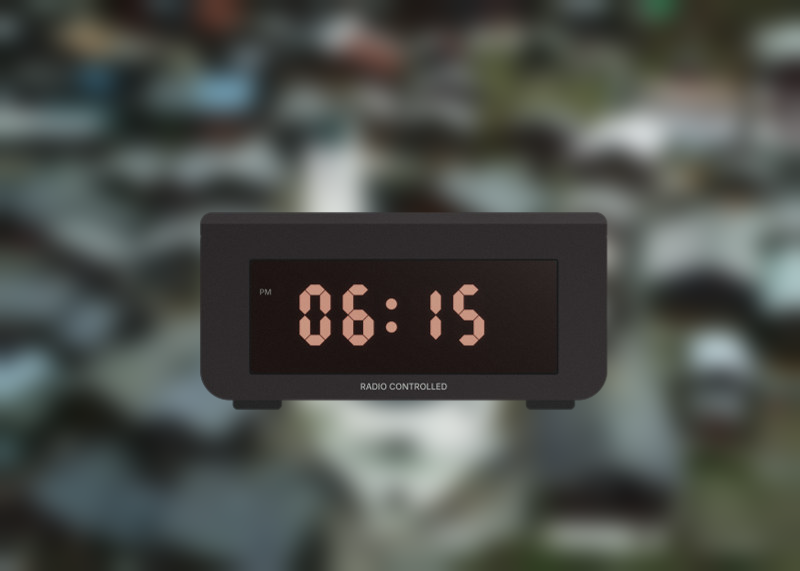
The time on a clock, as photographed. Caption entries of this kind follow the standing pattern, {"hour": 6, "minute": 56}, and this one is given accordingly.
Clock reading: {"hour": 6, "minute": 15}
